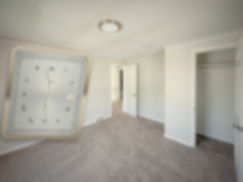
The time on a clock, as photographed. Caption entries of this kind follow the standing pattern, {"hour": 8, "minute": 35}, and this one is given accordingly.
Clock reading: {"hour": 5, "minute": 58}
